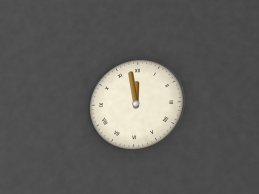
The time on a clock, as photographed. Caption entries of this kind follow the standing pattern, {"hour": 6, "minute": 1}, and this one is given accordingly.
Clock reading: {"hour": 11, "minute": 58}
